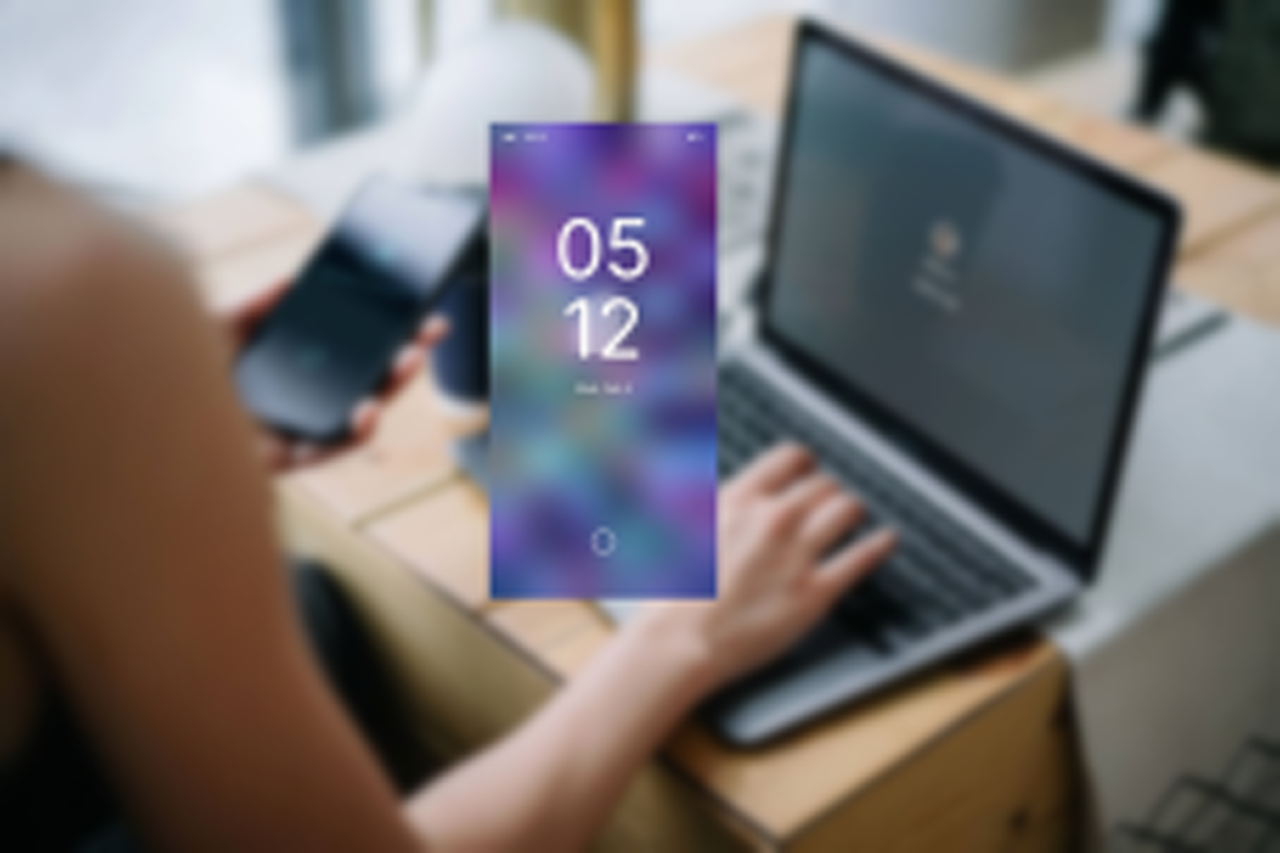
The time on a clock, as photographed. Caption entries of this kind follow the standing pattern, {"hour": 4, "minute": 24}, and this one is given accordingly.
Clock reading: {"hour": 5, "minute": 12}
